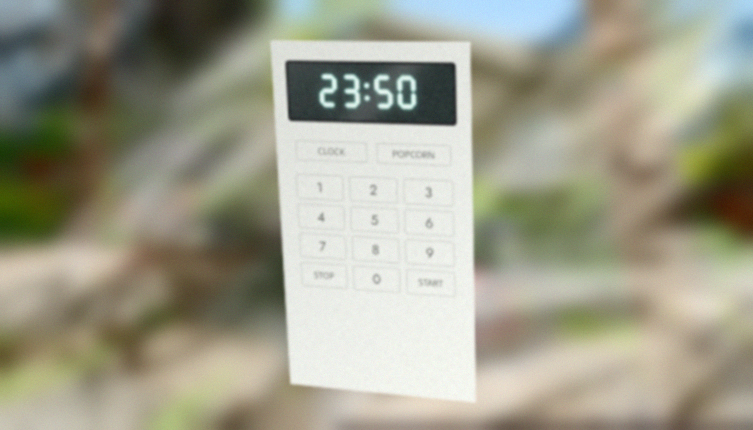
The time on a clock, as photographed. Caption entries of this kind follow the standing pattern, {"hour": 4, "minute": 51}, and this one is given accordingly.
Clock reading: {"hour": 23, "minute": 50}
